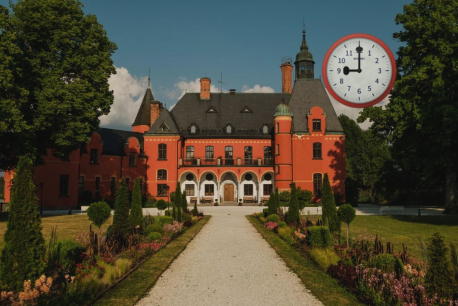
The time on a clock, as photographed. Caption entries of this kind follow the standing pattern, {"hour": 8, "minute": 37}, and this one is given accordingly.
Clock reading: {"hour": 9, "minute": 0}
